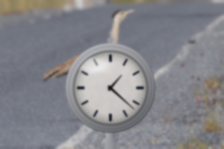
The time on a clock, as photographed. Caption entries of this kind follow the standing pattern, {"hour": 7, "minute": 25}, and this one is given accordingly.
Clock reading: {"hour": 1, "minute": 22}
